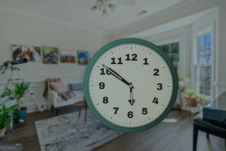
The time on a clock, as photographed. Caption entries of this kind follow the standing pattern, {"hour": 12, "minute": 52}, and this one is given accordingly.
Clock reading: {"hour": 5, "minute": 51}
